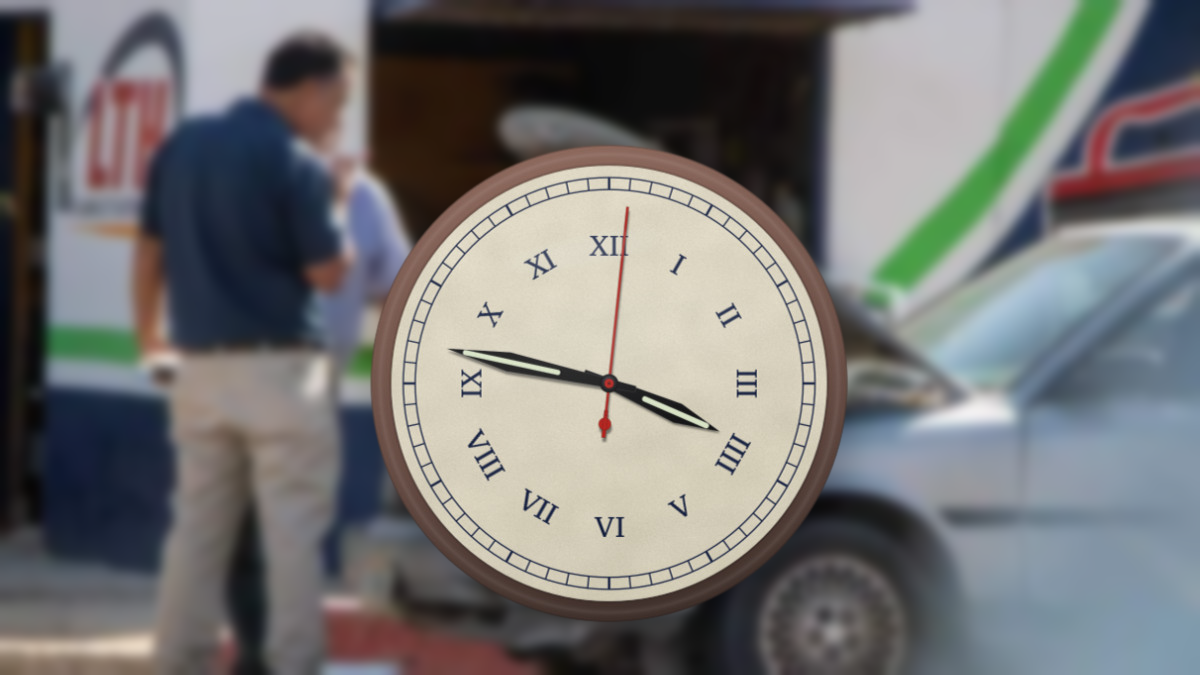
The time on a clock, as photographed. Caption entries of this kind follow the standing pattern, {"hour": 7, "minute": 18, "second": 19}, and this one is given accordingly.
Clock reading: {"hour": 3, "minute": 47, "second": 1}
